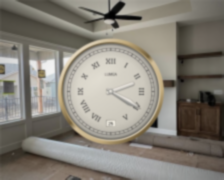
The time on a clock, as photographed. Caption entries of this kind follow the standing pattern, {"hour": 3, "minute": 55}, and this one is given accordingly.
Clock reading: {"hour": 2, "minute": 20}
